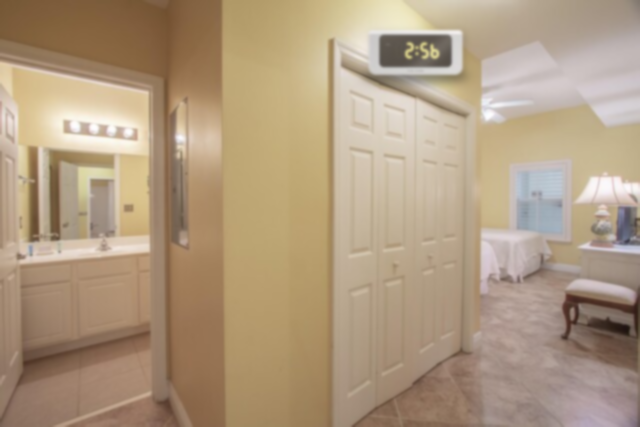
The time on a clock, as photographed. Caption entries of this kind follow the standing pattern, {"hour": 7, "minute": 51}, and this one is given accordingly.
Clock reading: {"hour": 2, "minute": 56}
